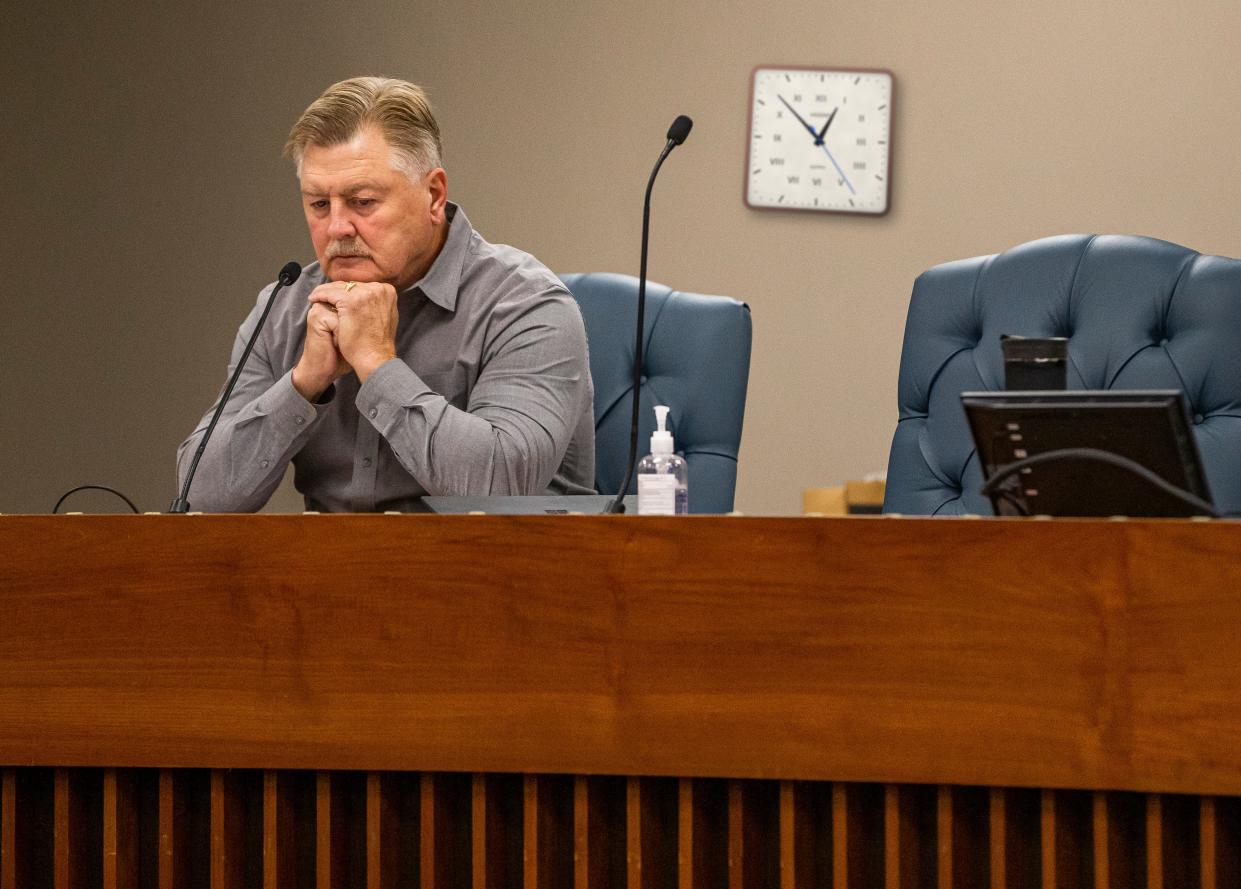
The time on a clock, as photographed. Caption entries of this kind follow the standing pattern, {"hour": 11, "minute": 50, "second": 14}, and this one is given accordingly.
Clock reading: {"hour": 12, "minute": 52, "second": 24}
